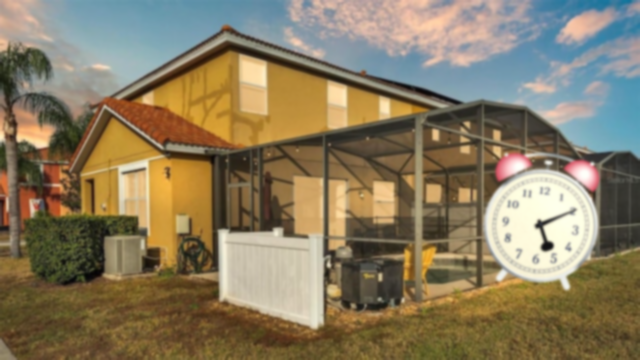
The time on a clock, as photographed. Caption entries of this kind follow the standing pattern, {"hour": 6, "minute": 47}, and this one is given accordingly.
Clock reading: {"hour": 5, "minute": 10}
